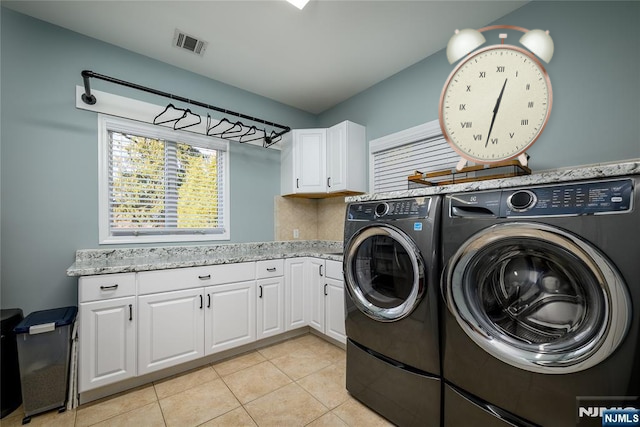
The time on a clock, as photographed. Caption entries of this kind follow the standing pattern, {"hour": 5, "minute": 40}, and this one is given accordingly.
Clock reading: {"hour": 12, "minute": 32}
